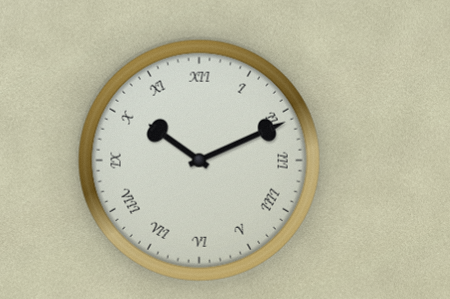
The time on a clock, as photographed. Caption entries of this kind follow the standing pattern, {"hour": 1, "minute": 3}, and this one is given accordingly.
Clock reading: {"hour": 10, "minute": 11}
